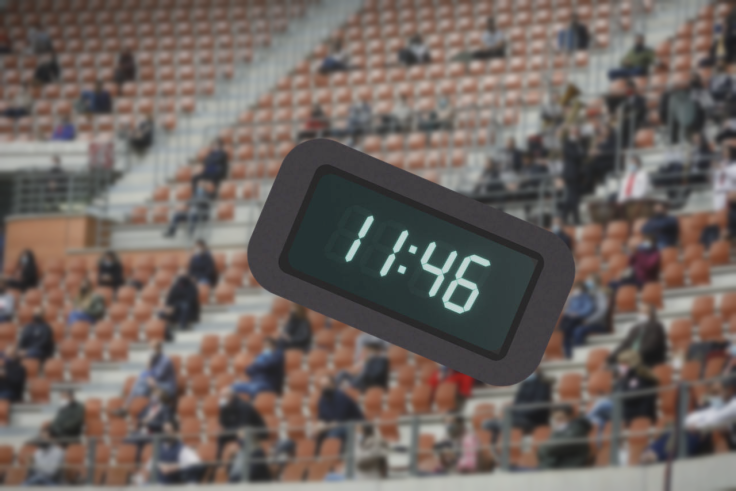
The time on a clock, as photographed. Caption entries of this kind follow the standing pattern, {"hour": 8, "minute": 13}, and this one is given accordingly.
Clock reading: {"hour": 11, "minute": 46}
